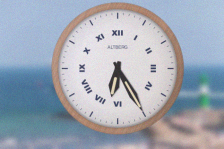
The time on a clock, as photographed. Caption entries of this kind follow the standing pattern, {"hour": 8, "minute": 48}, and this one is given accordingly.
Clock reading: {"hour": 6, "minute": 25}
